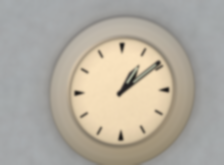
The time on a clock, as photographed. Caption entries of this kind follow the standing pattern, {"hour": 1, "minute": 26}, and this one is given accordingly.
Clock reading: {"hour": 1, "minute": 9}
